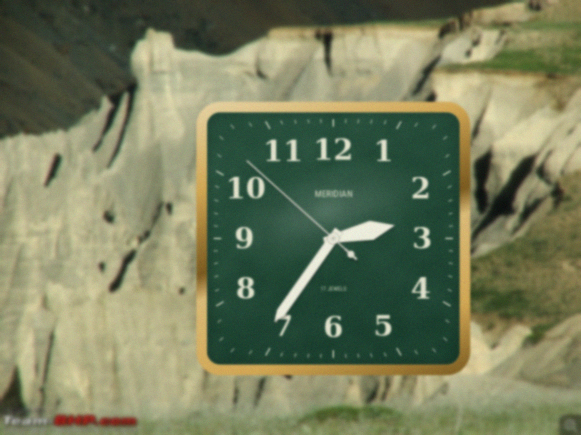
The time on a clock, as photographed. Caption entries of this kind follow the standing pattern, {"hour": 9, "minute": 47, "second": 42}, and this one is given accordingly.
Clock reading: {"hour": 2, "minute": 35, "second": 52}
